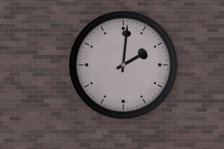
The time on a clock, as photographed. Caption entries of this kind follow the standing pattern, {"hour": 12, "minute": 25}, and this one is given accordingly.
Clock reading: {"hour": 2, "minute": 1}
